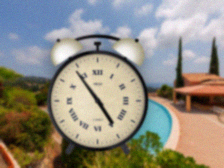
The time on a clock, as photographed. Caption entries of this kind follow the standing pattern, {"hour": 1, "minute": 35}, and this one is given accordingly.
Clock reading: {"hour": 4, "minute": 54}
